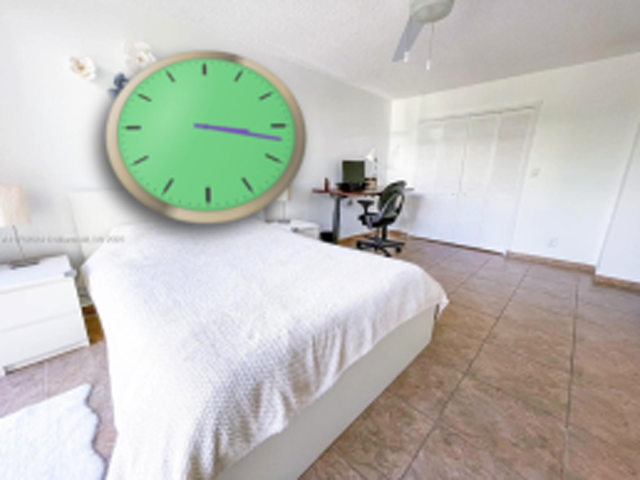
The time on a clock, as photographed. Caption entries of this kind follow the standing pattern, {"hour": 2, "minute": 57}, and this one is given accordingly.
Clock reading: {"hour": 3, "minute": 17}
